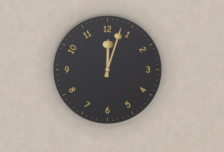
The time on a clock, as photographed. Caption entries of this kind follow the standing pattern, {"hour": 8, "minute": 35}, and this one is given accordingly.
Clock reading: {"hour": 12, "minute": 3}
